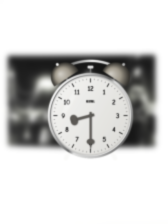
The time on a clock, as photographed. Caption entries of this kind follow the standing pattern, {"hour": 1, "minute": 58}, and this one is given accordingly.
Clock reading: {"hour": 8, "minute": 30}
